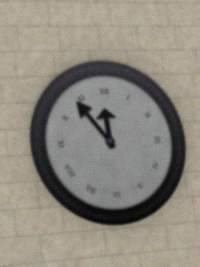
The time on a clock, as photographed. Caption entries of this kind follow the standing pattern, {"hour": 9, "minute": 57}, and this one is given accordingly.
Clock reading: {"hour": 11, "minute": 54}
